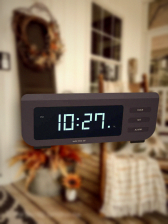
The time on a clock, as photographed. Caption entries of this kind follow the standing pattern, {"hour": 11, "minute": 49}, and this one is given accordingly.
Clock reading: {"hour": 10, "minute": 27}
